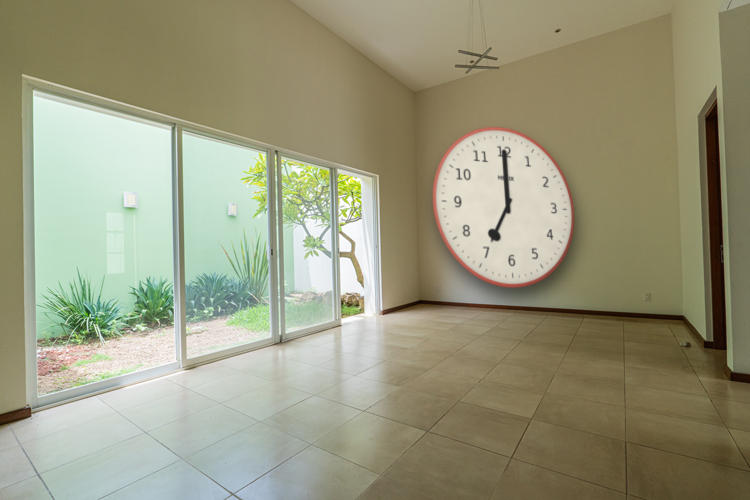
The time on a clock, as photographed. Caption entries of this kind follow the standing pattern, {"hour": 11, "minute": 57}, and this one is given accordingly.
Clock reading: {"hour": 7, "minute": 0}
